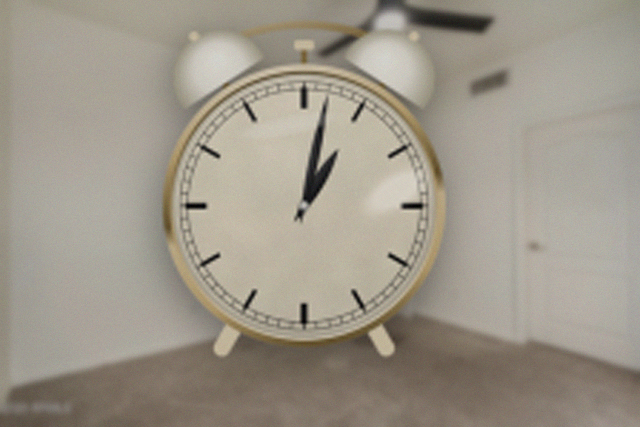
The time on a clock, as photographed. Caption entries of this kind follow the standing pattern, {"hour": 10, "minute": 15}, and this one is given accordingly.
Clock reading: {"hour": 1, "minute": 2}
